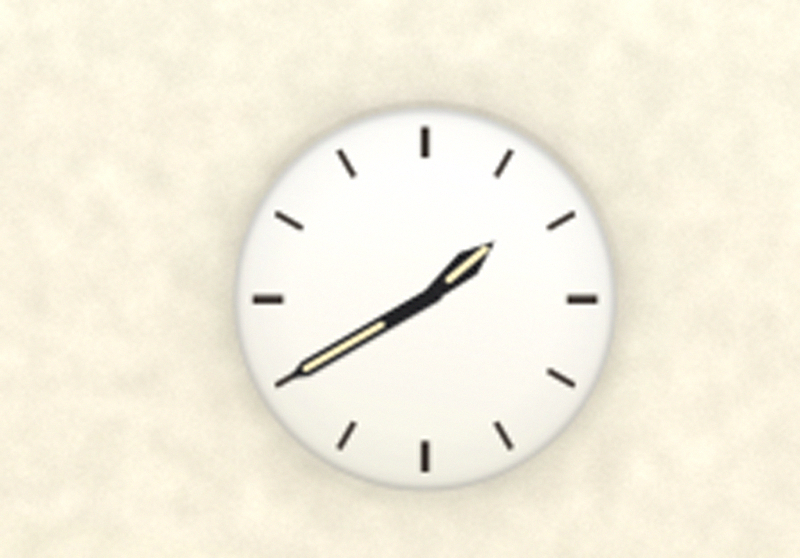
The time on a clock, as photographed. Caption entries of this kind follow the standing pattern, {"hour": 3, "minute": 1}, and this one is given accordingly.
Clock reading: {"hour": 1, "minute": 40}
